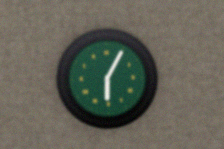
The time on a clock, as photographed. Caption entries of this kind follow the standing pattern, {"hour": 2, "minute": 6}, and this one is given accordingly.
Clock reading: {"hour": 6, "minute": 5}
